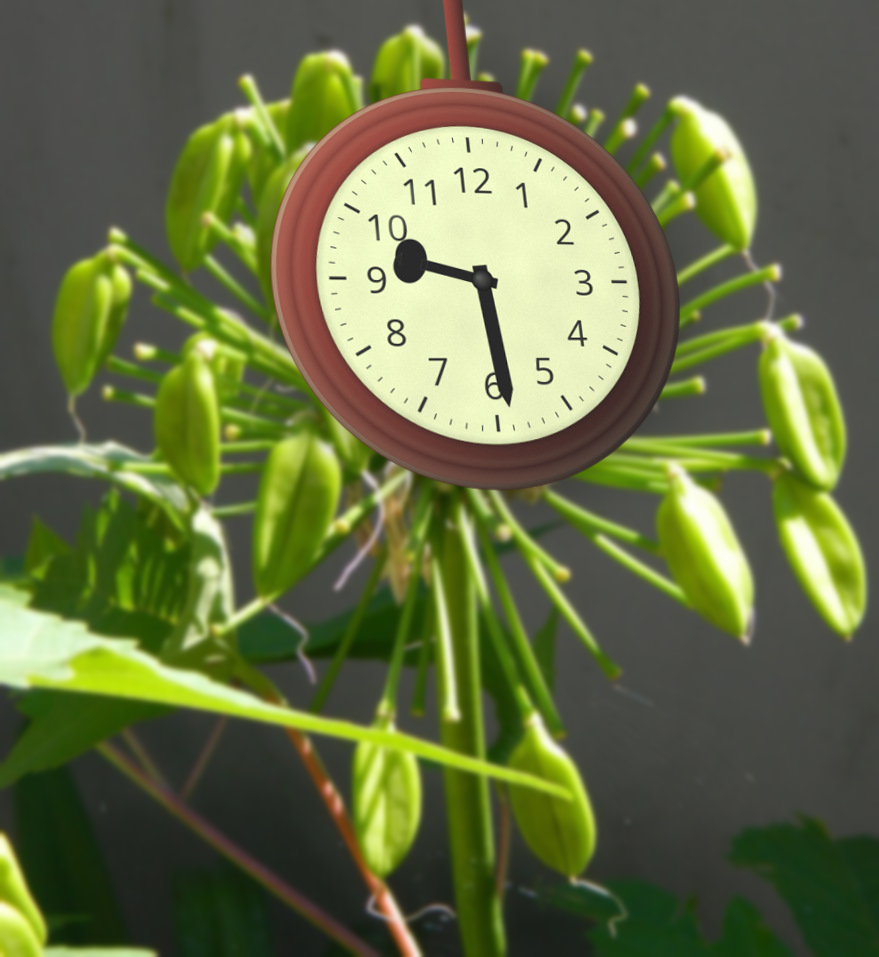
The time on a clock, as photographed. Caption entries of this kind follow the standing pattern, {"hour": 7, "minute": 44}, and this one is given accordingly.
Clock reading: {"hour": 9, "minute": 29}
